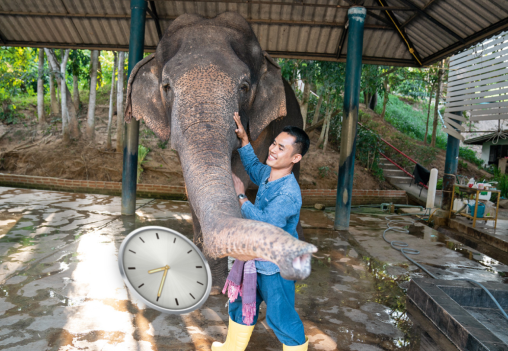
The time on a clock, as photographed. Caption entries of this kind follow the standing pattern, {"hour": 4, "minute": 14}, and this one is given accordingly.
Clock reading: {"hour": 8, "minute": 35}
